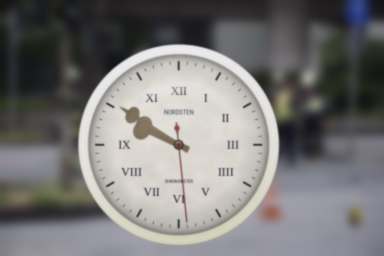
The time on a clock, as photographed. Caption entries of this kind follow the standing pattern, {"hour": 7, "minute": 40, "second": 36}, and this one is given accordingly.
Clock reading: {"hour": 9, "minute": 50, "second": 29}
